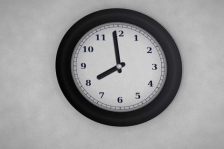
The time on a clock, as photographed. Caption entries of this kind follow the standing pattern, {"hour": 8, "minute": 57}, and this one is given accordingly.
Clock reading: {"hour": 7, "minute": 59}
